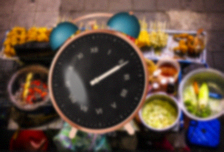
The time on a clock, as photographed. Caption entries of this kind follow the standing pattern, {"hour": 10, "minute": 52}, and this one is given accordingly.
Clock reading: {"hour": 2, "minute": 11}
